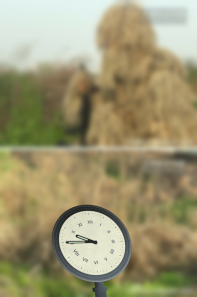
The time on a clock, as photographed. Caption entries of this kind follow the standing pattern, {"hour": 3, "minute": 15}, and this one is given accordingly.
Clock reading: {"hour": 9, "minute": 45}
